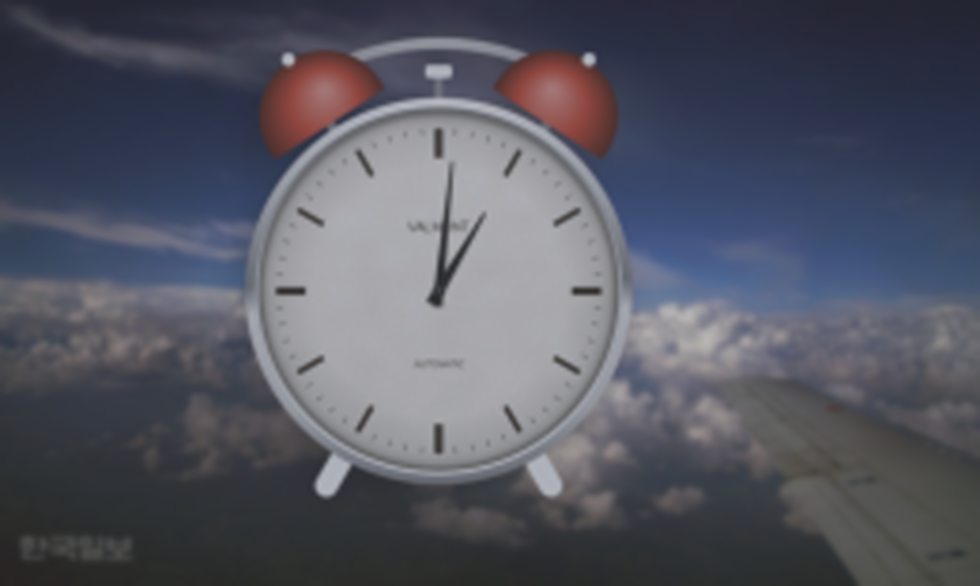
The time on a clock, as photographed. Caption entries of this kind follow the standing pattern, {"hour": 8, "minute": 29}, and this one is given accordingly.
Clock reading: {"hour": 1, "minute": 1}
